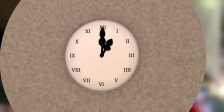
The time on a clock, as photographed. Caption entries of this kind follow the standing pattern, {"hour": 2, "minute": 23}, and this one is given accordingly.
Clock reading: {"hour": 1, "minute": 0}
